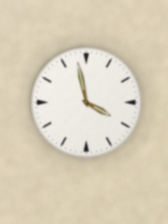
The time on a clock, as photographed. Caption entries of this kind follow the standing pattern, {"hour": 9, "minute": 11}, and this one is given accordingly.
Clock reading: {"hour": 3, "minute": 58}
